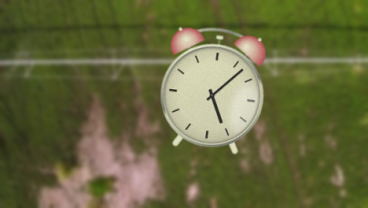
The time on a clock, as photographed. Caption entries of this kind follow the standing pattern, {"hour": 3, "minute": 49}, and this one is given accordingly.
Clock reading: {"hour": 5, "minute": 7}
